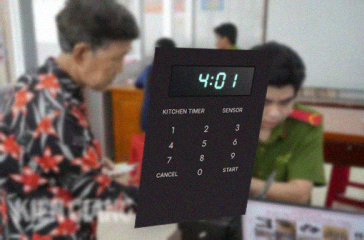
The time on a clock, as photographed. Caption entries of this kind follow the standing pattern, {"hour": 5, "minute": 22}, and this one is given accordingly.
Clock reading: {"hour": 4, "minute": 1}
